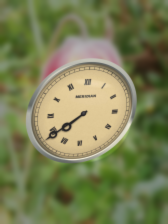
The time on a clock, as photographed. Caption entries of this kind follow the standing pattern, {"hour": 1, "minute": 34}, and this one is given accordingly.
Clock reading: {"hour": 7, "minute": 39}
